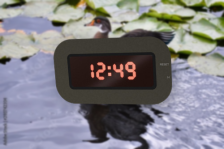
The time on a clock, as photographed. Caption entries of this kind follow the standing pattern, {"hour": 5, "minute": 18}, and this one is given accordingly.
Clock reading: {"hour": 12, "minute": 49}
